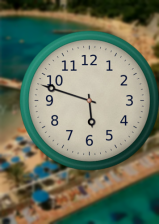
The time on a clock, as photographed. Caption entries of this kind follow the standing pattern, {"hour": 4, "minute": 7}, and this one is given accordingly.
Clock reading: {"hour": 5, "minute": 48}
